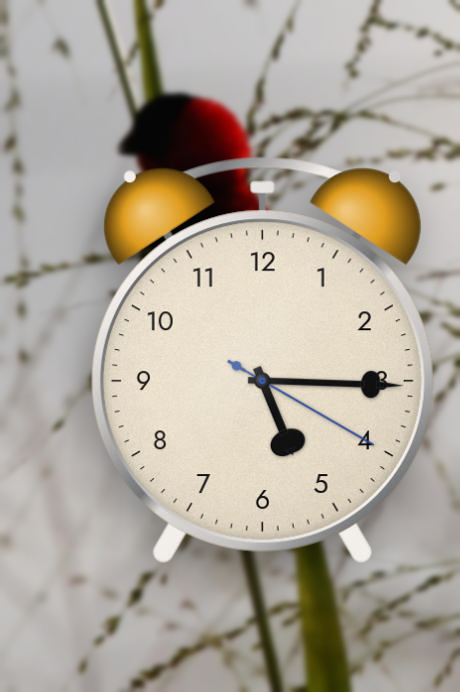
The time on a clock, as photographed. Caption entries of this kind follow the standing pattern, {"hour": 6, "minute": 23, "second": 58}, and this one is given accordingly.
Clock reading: {"hour": 5, "minute": 15, "second": 20}
